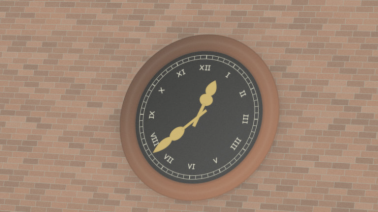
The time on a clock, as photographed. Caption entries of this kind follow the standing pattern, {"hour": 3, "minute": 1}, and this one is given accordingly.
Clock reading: {"hour": 12, "minute": 38}
